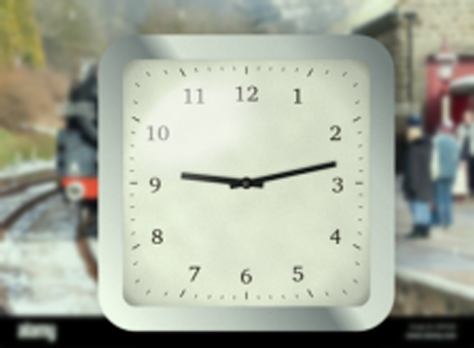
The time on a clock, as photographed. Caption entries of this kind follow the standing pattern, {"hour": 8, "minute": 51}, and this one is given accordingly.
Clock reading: {"hour": 9, "minute": 13}
